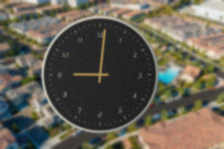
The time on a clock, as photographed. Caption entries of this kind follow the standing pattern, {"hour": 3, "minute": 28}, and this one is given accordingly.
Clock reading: {"hour": 9, "minute": 1}
